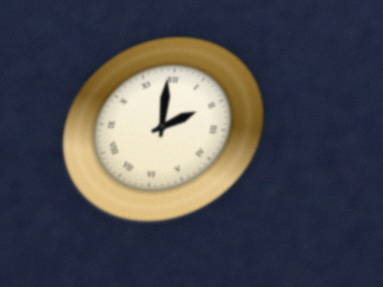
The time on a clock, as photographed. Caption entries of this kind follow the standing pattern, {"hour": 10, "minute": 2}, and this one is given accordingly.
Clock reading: {"hour": 1, "minute": 59}
